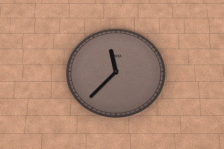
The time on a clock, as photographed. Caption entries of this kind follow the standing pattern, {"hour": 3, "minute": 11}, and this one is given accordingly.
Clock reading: {"hour": 11, "minute": 37}
